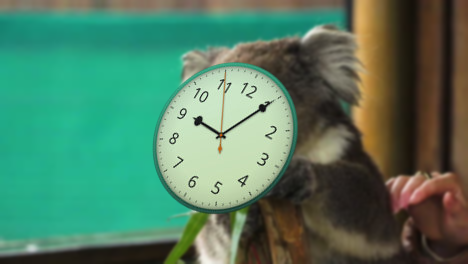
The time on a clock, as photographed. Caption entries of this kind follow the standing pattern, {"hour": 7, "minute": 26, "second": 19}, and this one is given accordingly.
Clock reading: {"hour": 9, "minute": 4, "second": 55}
